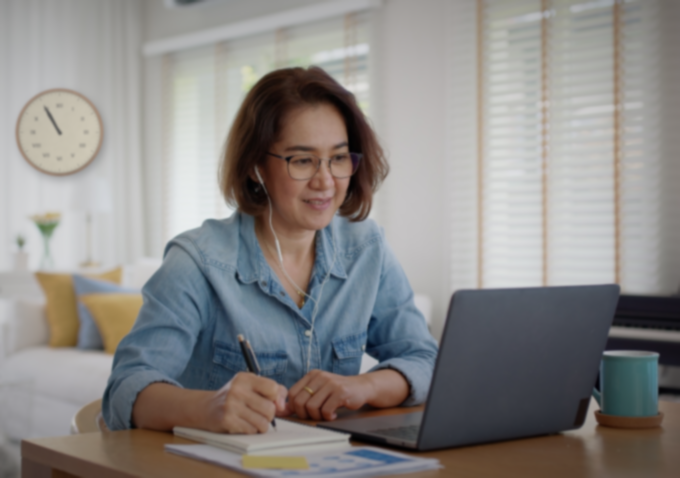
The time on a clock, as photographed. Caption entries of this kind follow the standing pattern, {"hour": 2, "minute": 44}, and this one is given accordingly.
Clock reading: {"hour": 10, "minute": 55}
